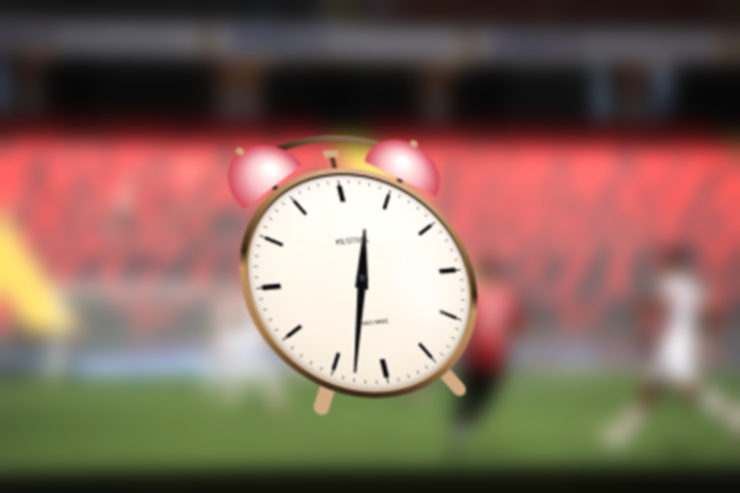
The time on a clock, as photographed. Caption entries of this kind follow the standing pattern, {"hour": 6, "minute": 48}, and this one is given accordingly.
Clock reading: {"hour": 12, "minute": 33}
